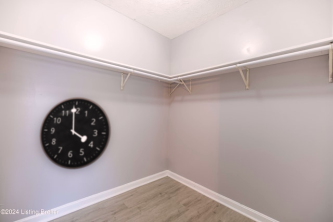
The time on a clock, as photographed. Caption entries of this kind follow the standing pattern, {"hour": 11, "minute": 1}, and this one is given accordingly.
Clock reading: {"hour": 3, "minute": 59}
